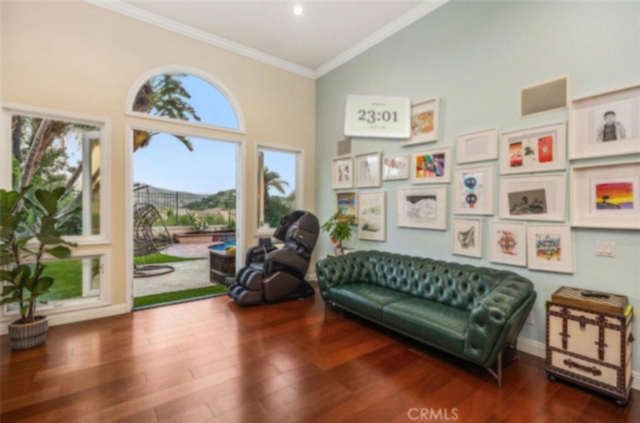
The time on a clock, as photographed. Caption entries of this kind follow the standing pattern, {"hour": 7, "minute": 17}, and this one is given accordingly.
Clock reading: {"hour": 23, "minute": 1}
